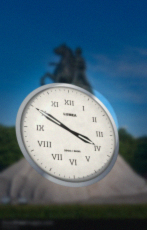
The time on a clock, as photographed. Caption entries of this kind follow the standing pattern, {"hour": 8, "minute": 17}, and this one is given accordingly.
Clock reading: {"hour": 3, "minute": 50}
